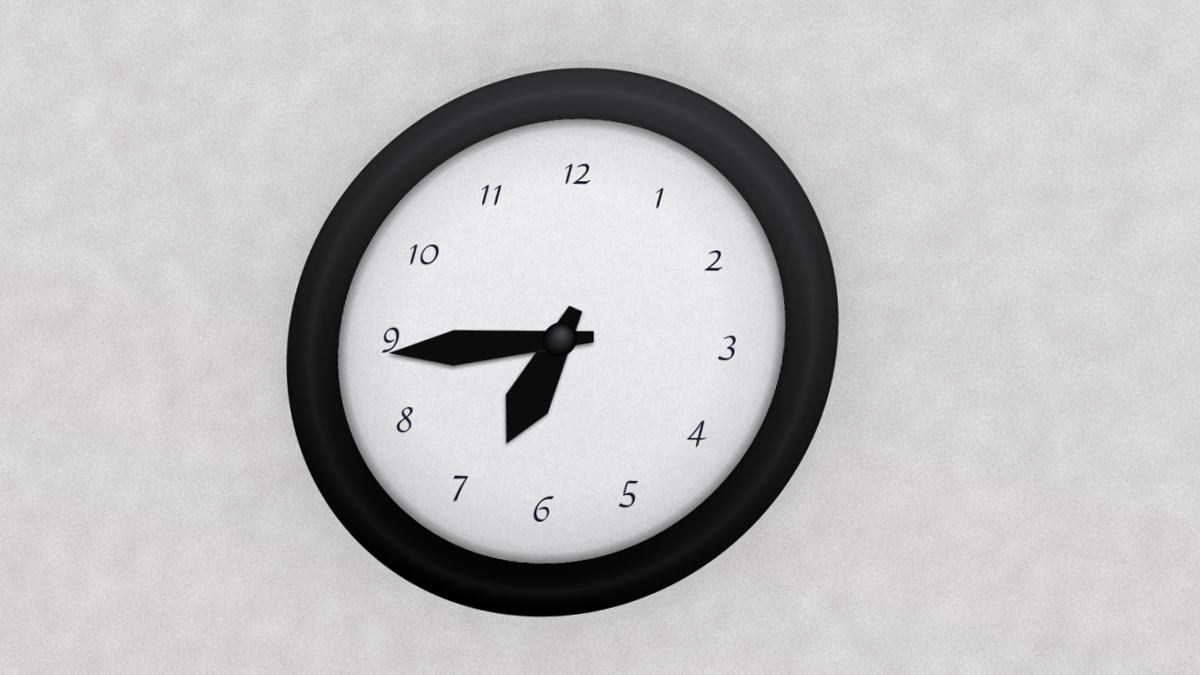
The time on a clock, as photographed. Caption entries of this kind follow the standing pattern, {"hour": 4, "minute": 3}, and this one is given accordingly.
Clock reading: {"hour": 6, "minute": 44}
